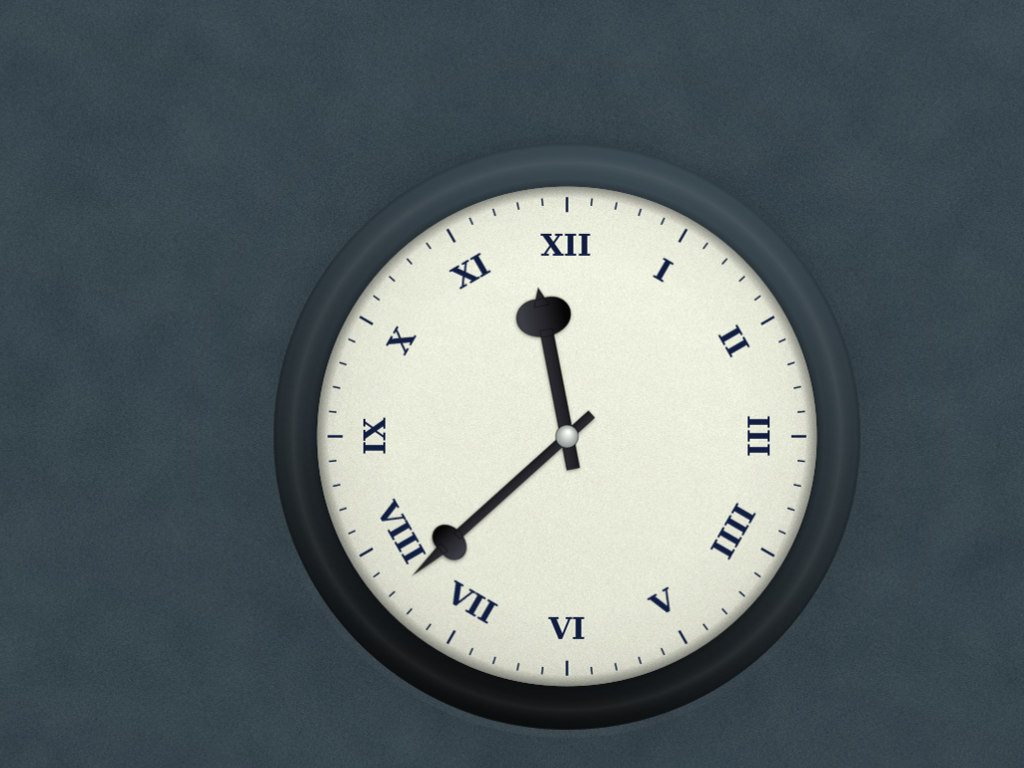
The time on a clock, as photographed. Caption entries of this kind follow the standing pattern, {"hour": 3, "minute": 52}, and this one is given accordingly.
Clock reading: {"hour": 11, "minute": 38}
